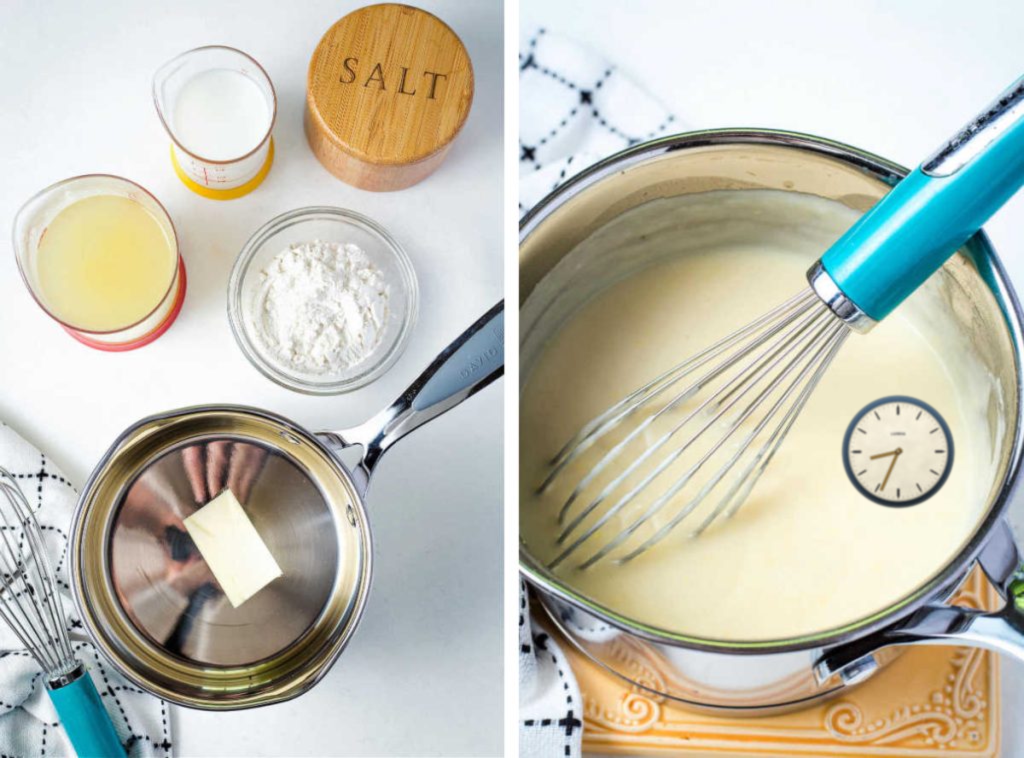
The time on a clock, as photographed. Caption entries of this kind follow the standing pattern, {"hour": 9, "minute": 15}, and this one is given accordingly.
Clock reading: {"hour": 8, "minute": 34}
